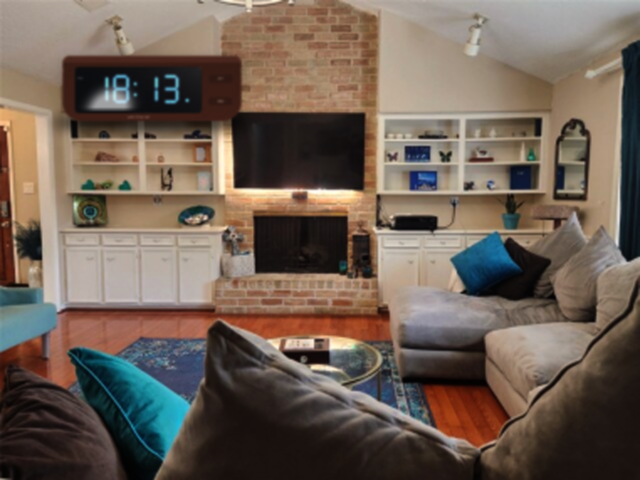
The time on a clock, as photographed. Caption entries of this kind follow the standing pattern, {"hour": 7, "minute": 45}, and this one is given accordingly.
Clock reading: {"hour": 18, "minute": 13}
